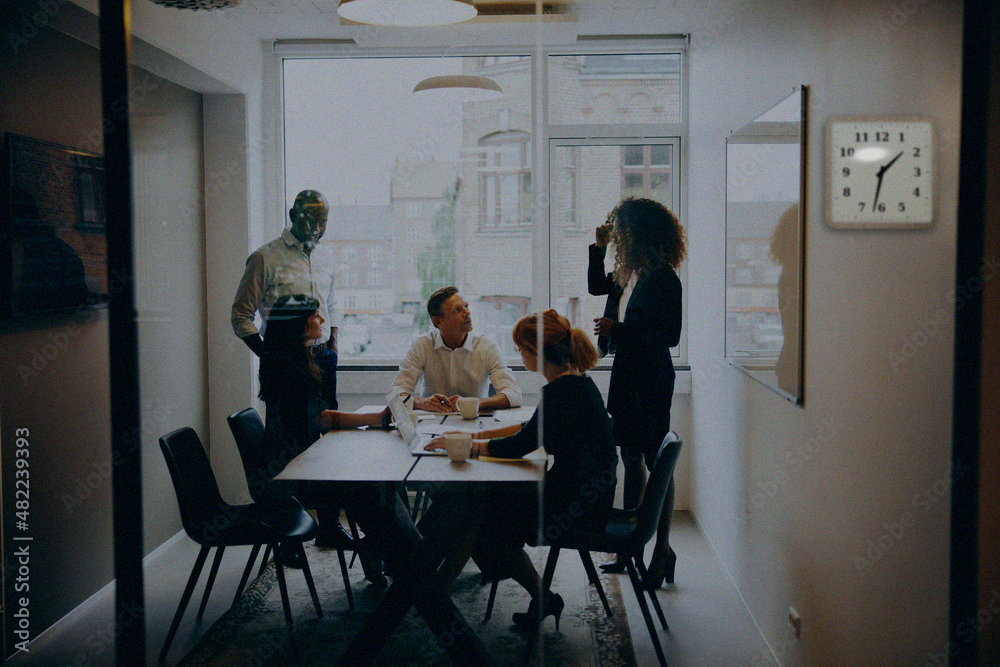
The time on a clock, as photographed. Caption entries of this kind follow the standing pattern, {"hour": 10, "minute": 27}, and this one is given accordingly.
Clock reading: {"hour": 1, "minute": 32}
